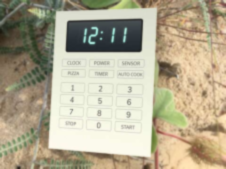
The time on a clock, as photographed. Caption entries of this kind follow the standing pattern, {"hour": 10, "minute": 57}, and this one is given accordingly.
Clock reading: {"hour": 12, "minute": 11}
